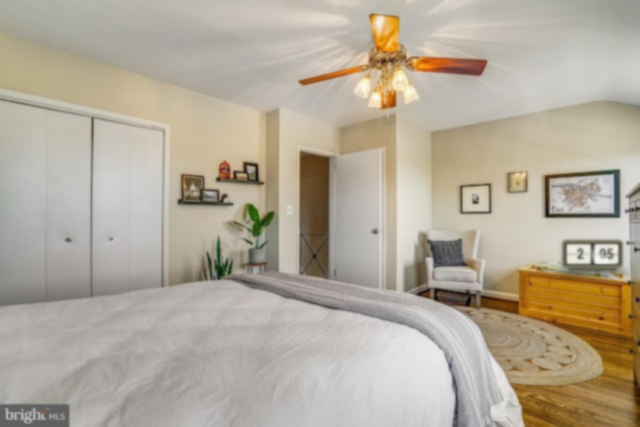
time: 2:05
